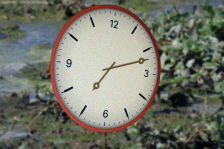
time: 7:12
